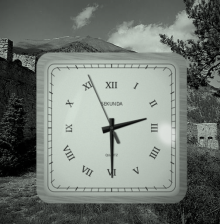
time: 2:29:56
